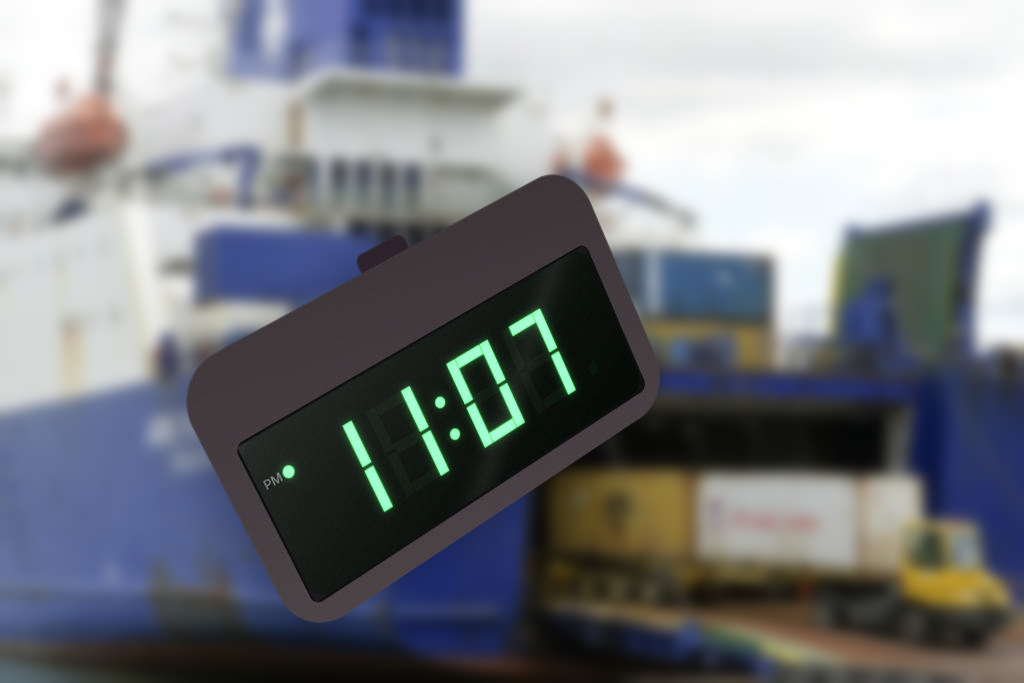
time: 11:07
